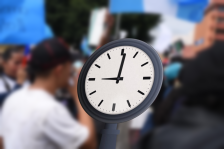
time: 9:01
